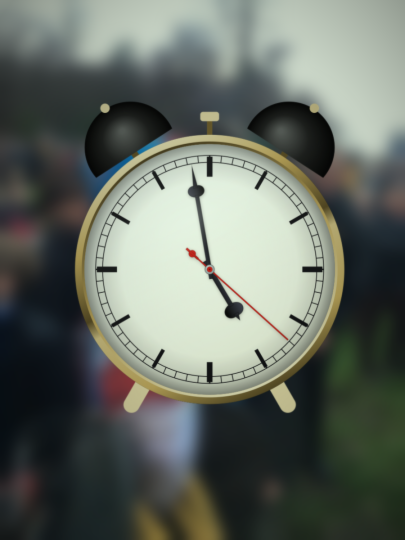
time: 4:58:22
